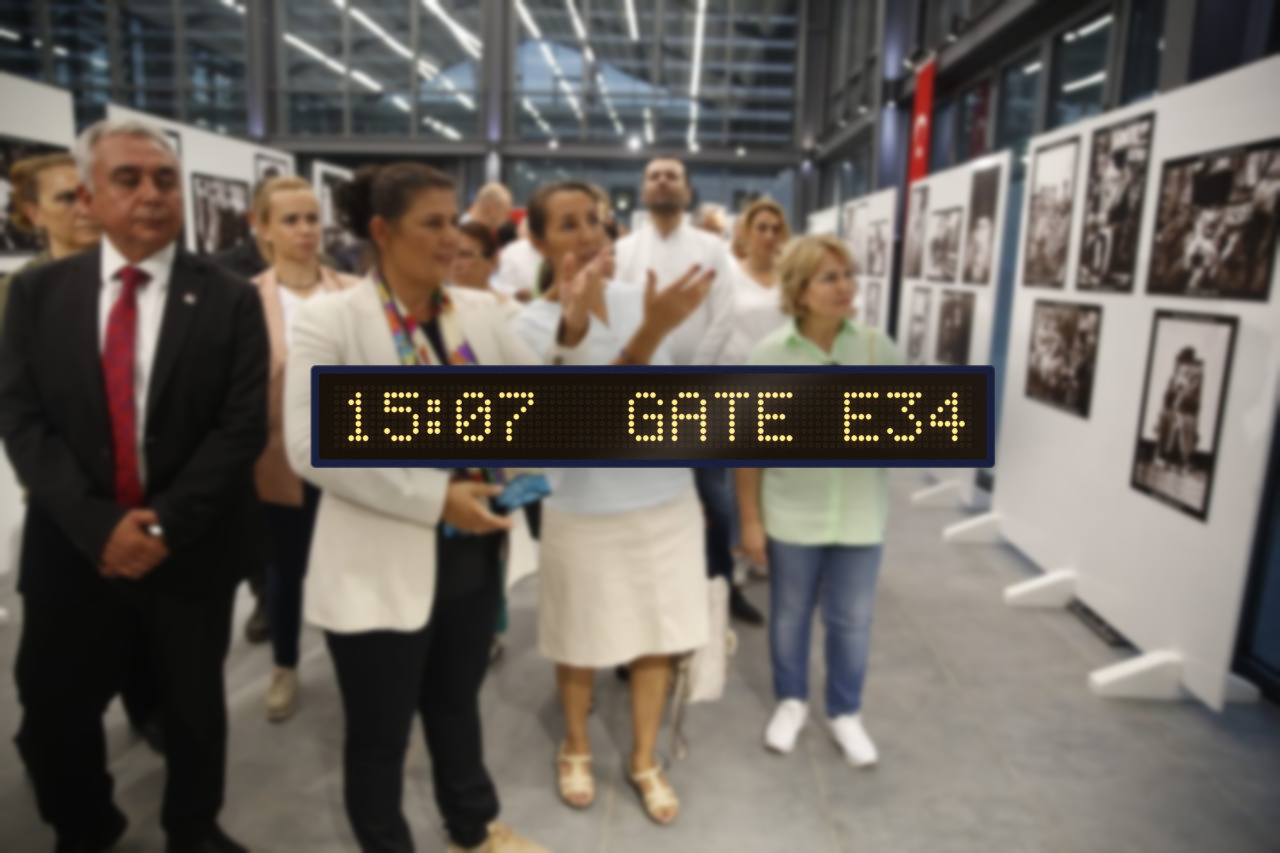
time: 15:07
